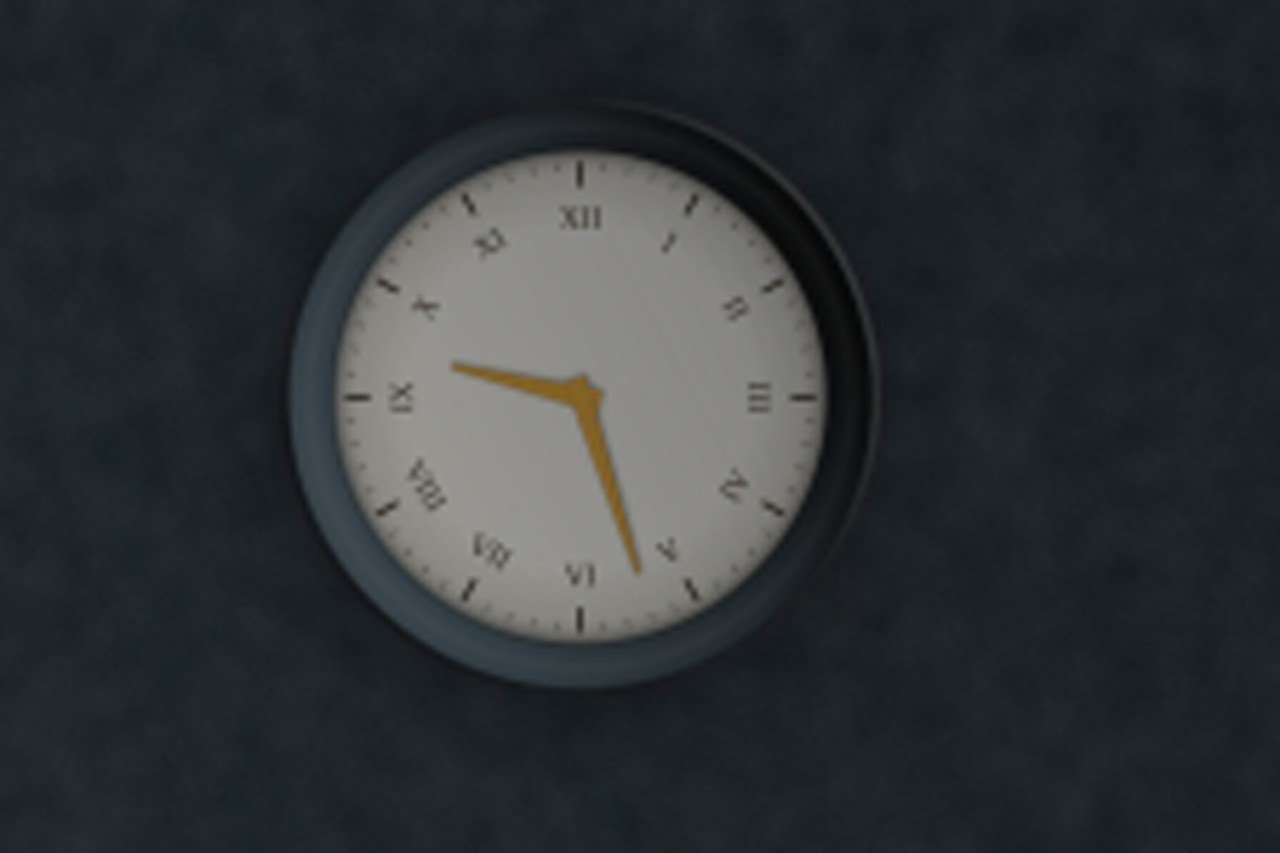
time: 9:27
